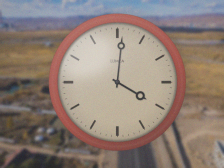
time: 4:01
